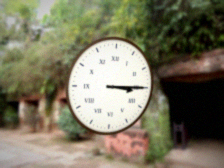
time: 3:15
